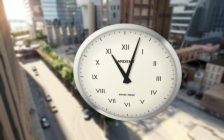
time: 11:03
